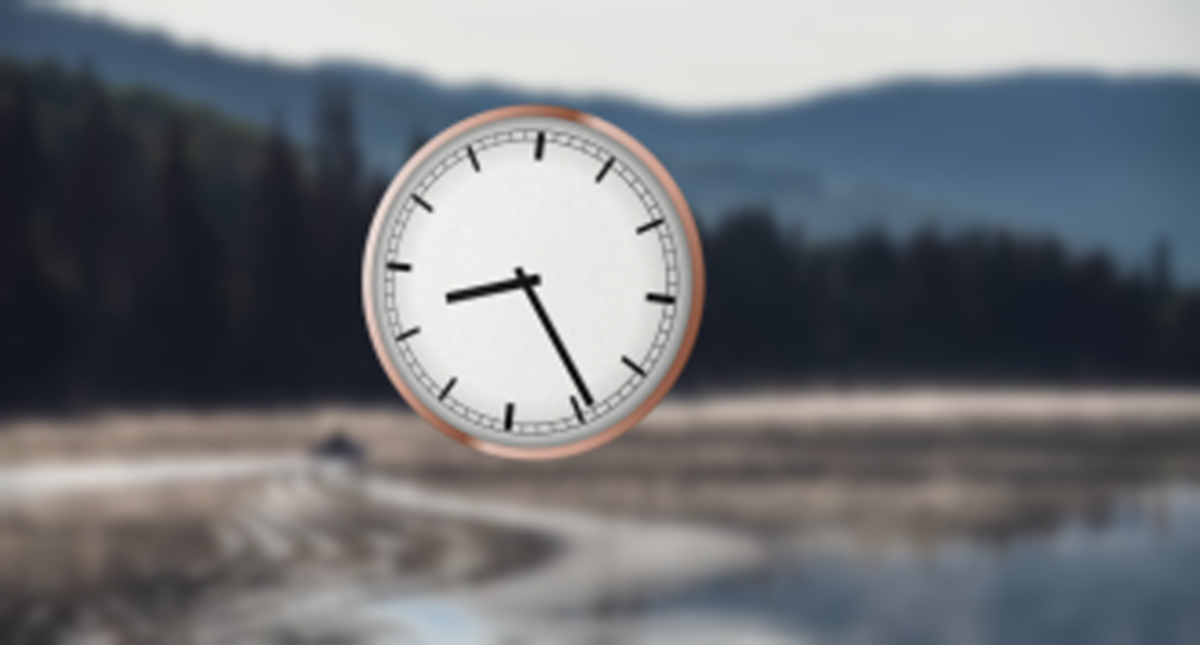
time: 8:24
